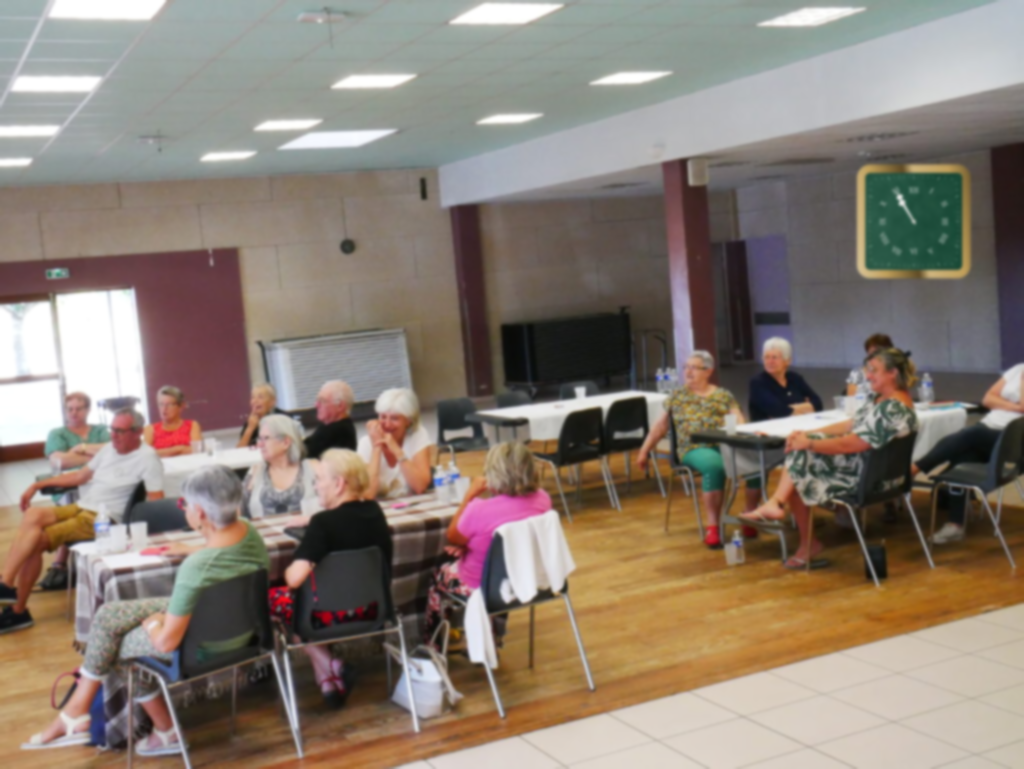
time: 10:55
